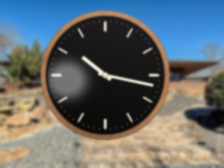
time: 10:17
